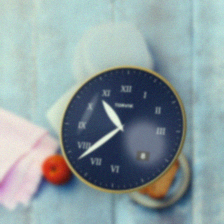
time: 10:38
